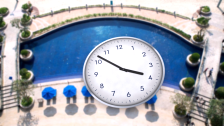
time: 3:52
